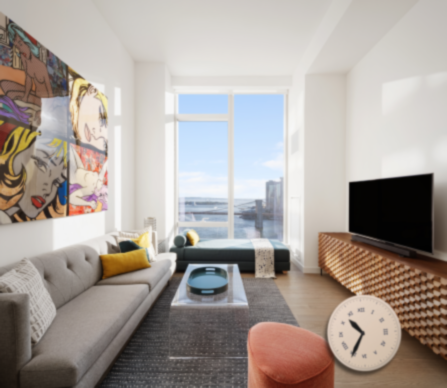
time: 10:35
